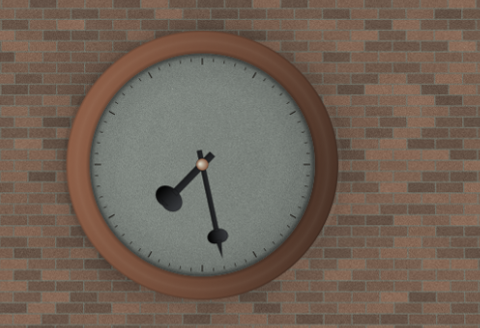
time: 7:28
